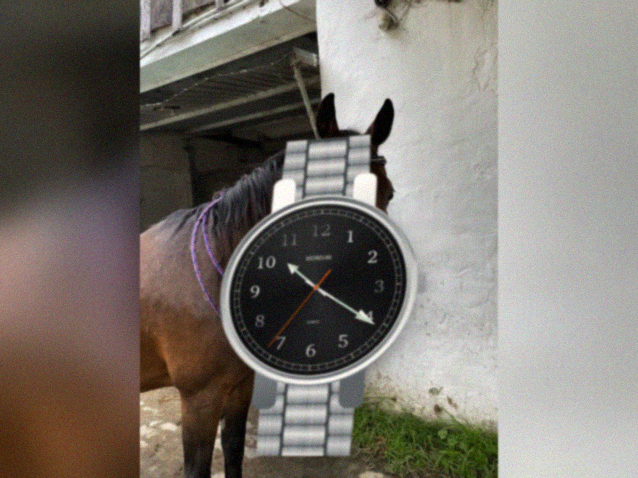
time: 10:20:36
